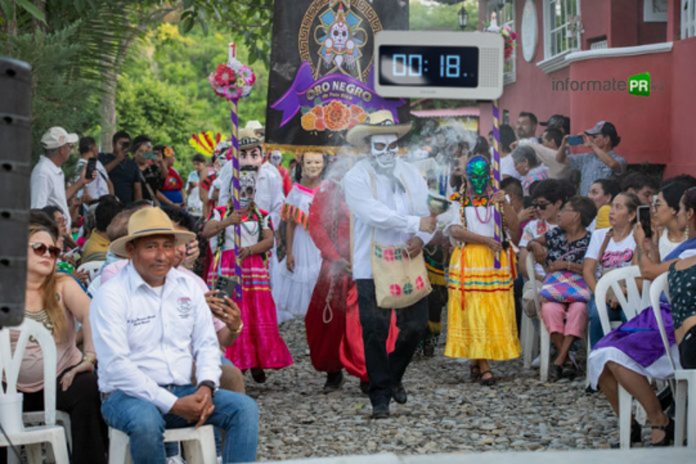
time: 0:18
